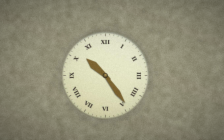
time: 10:24
